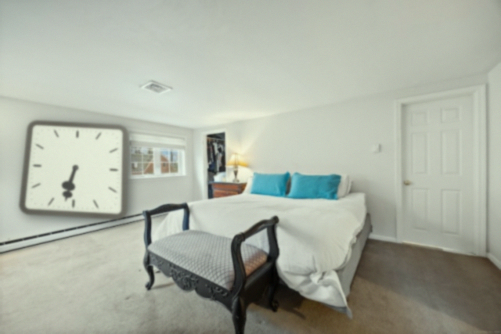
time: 6:32
